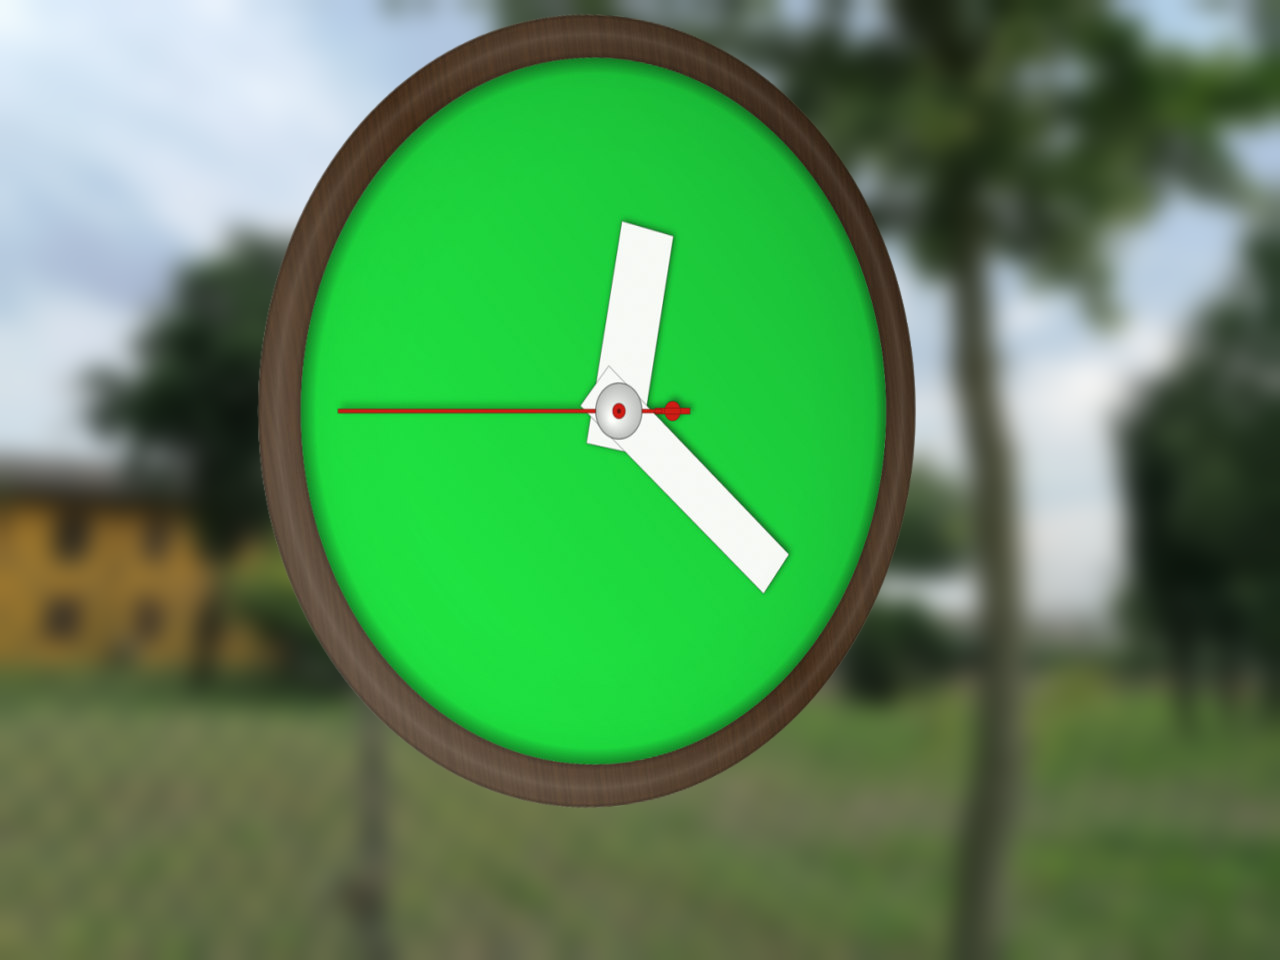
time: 12:21:45
